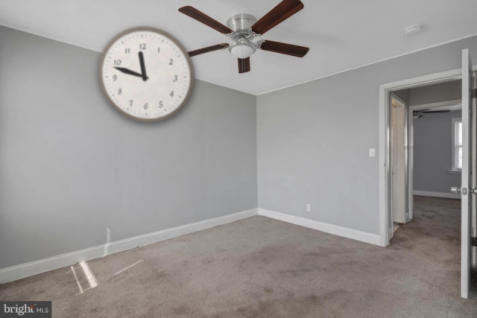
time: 11:48
